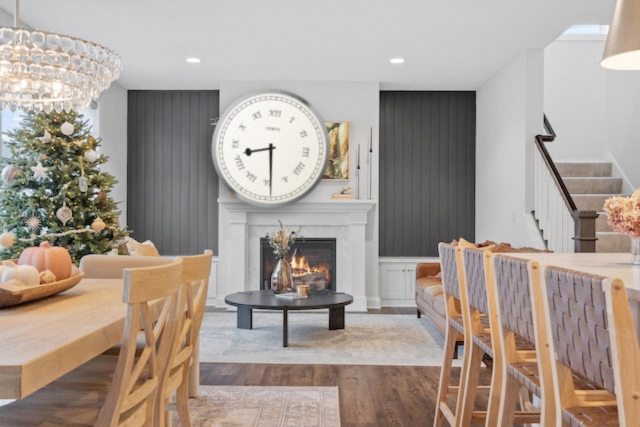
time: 8:29
